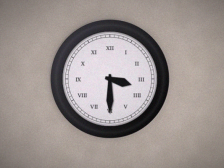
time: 3:30
